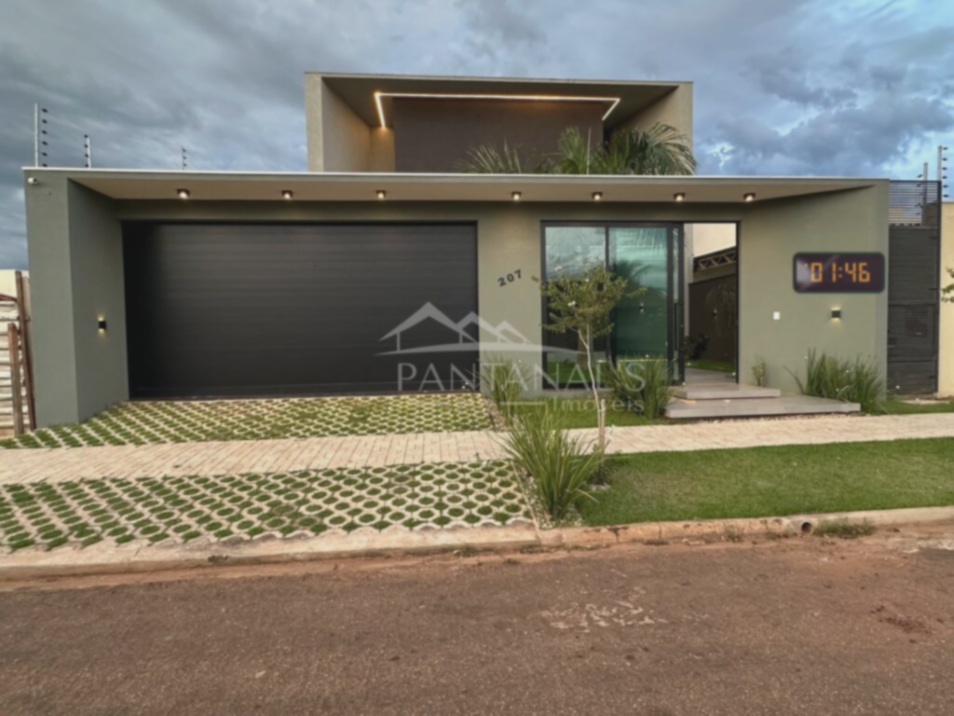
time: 1:46
